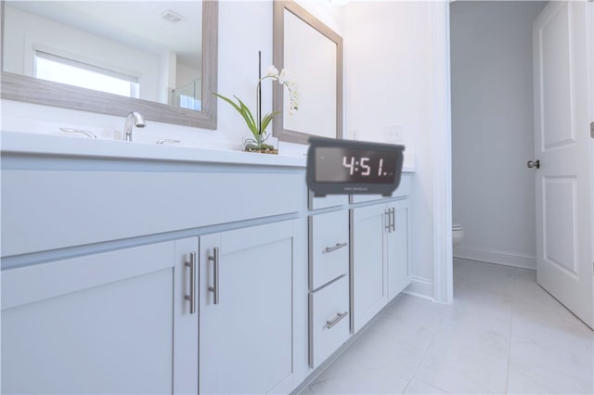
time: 4:51
